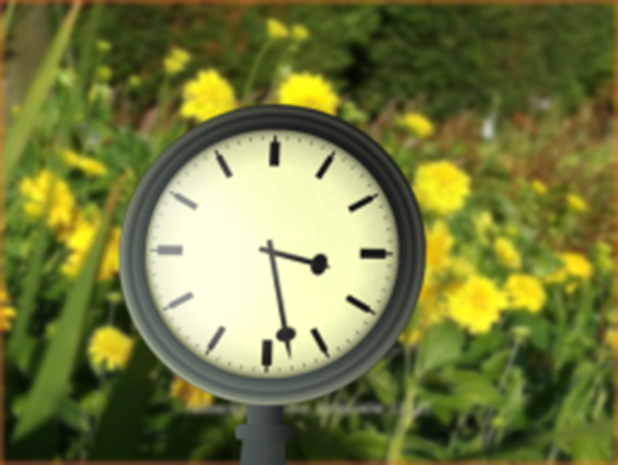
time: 3:28
